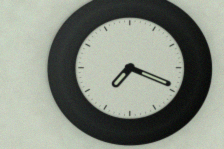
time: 7:19
